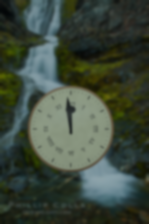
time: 11:59
